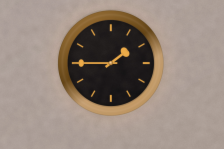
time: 1:45
